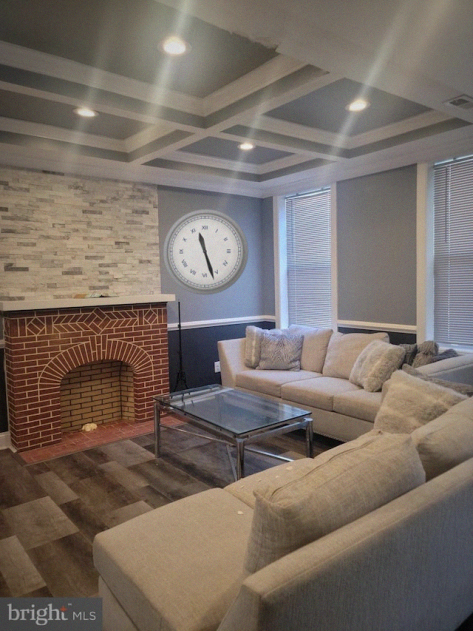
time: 11:27
